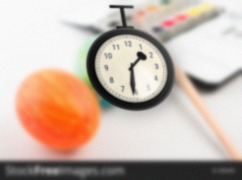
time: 1:31
